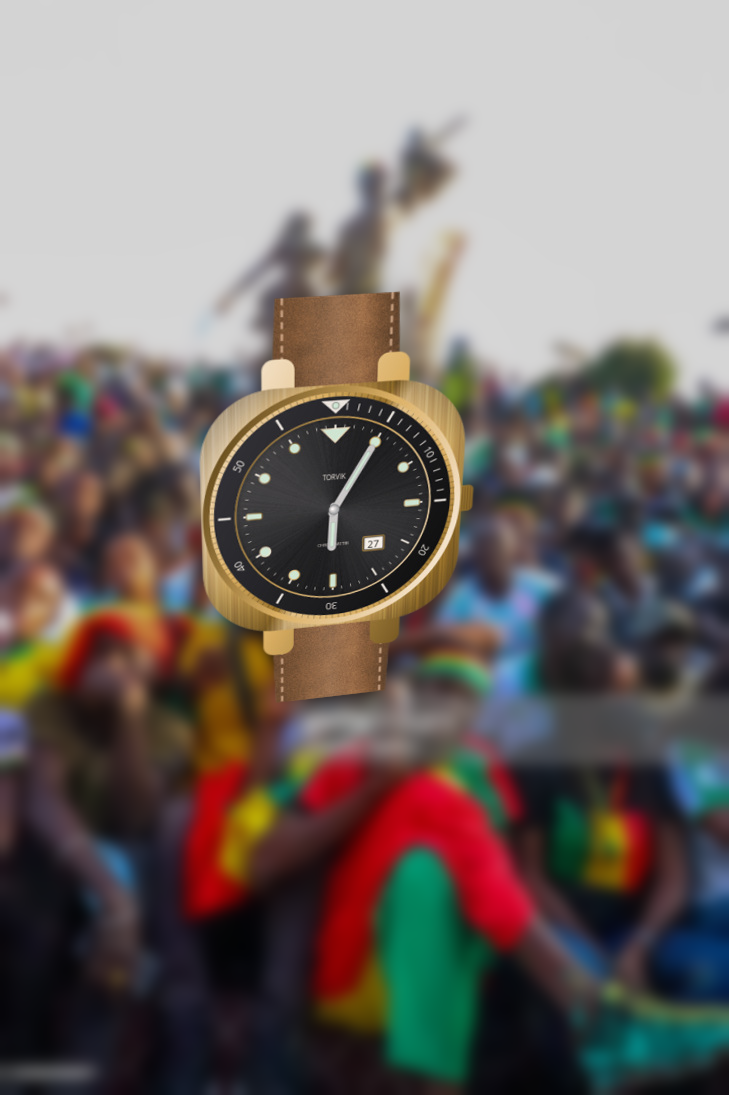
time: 6:05
